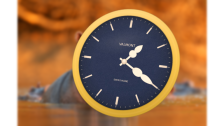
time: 1:20
